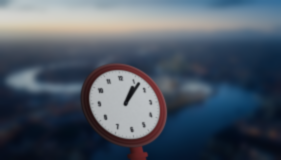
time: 1:07
